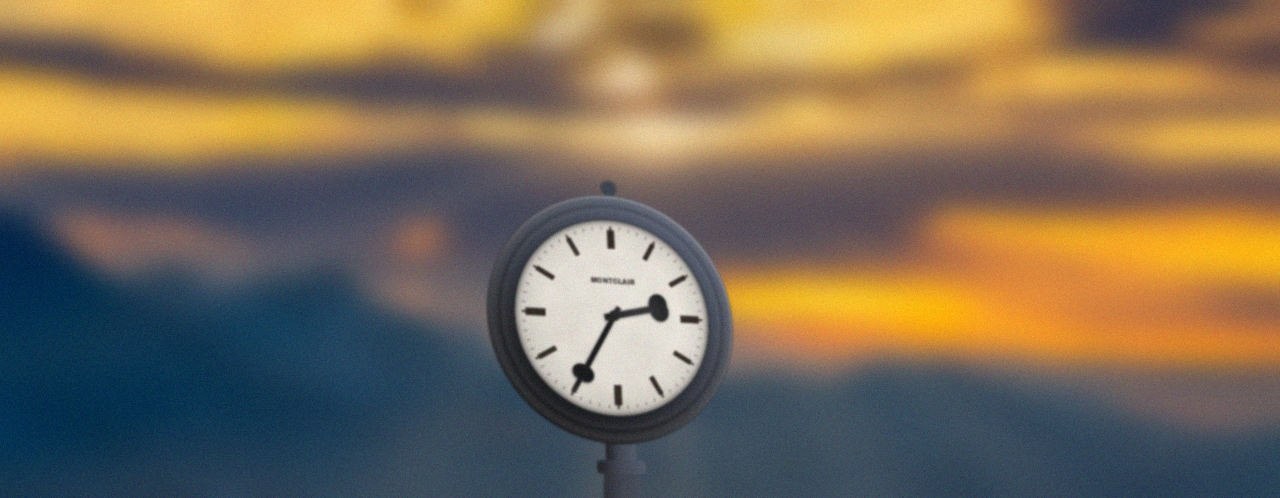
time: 2:35
